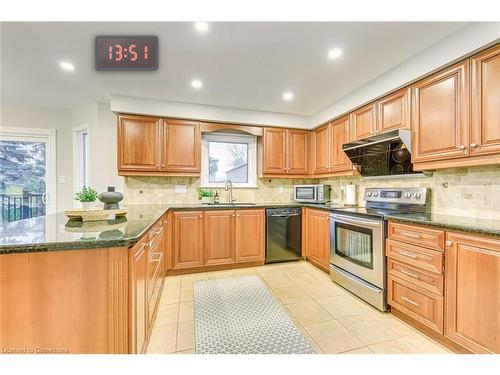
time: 13:51
